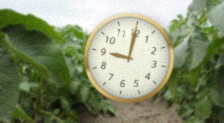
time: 9:00
